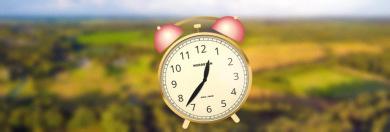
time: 12:37
